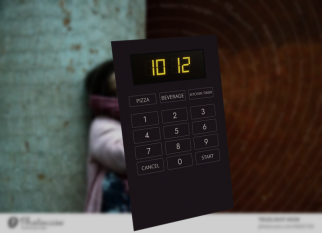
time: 10:12
